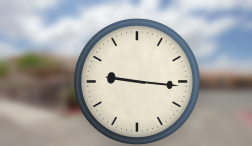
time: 9:16
